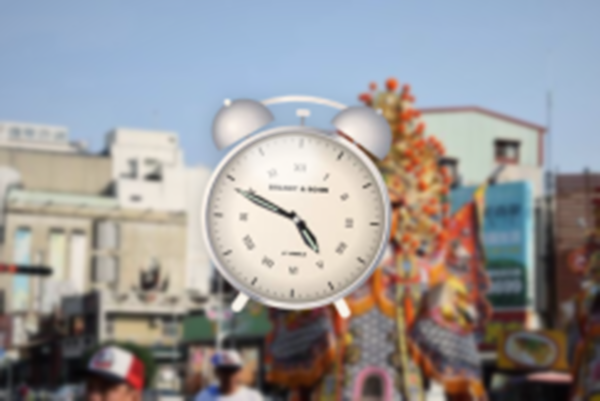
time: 4:49
